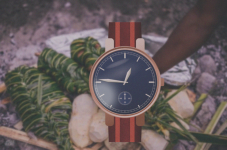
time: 12:46
